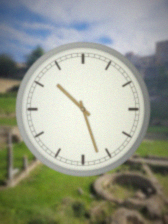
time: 10:27
